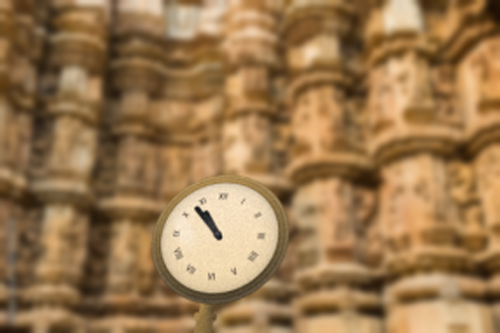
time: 10:53
